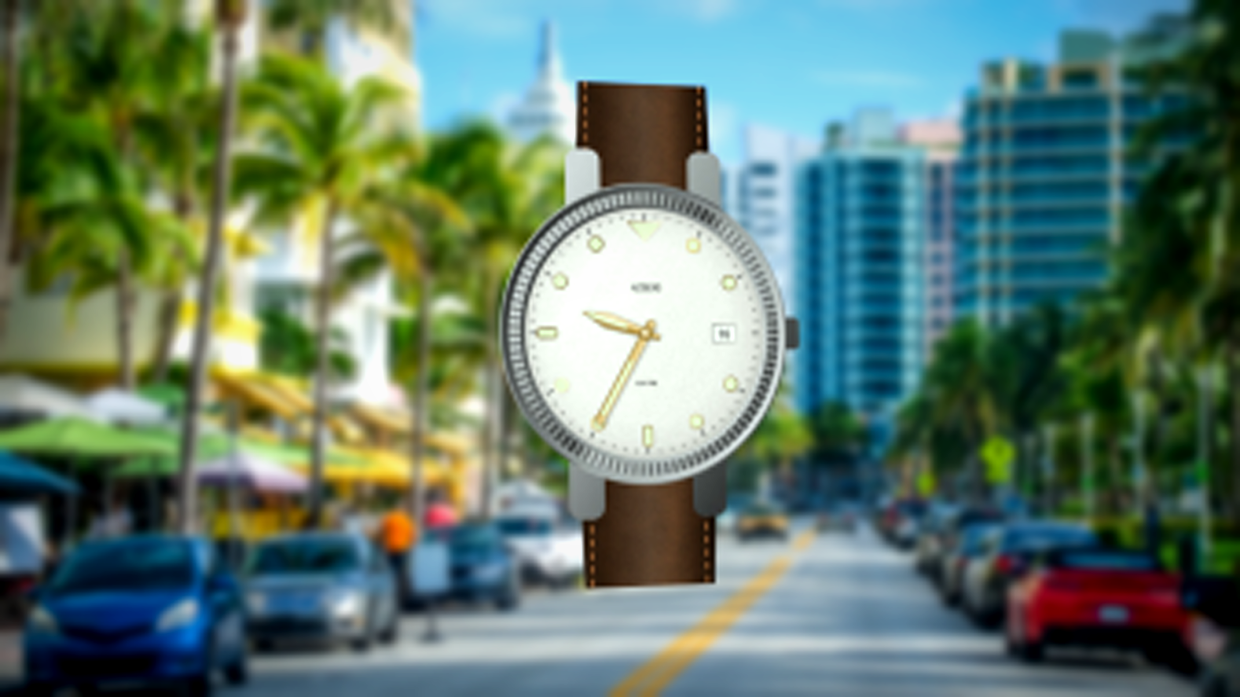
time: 9:35
